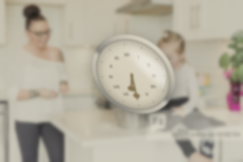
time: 6:30
